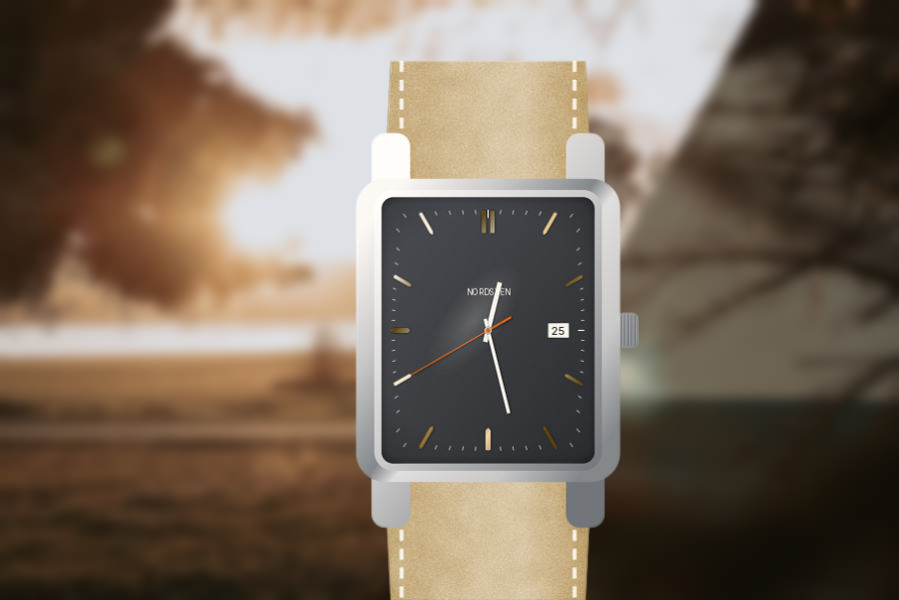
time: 12:27:40
